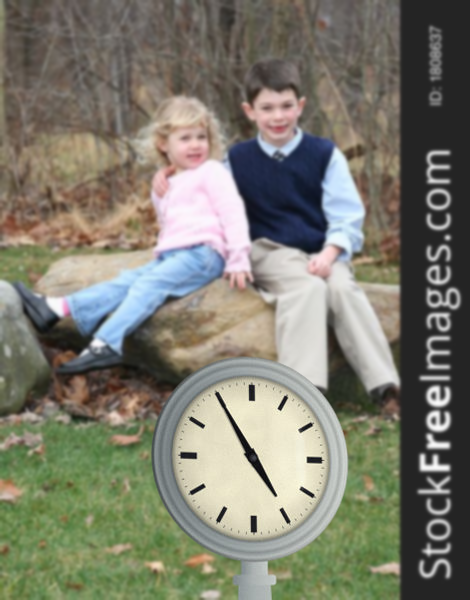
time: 4:55
